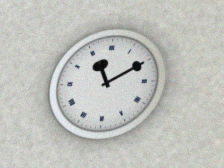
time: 11:10
